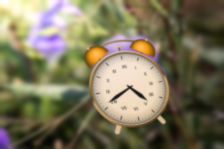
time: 4:41
